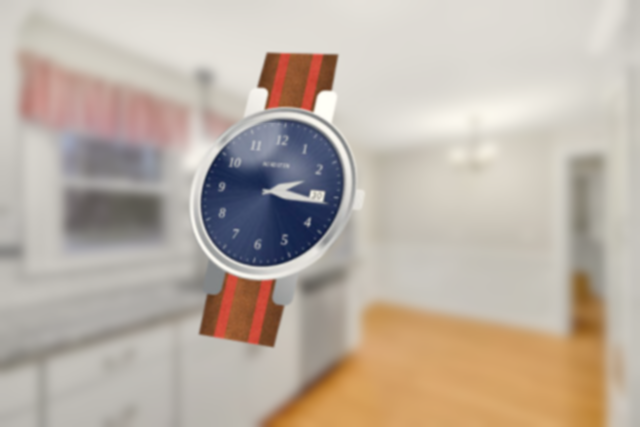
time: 2:16
